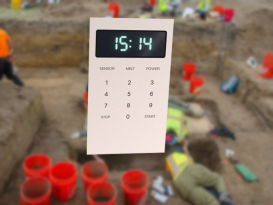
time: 15:14
